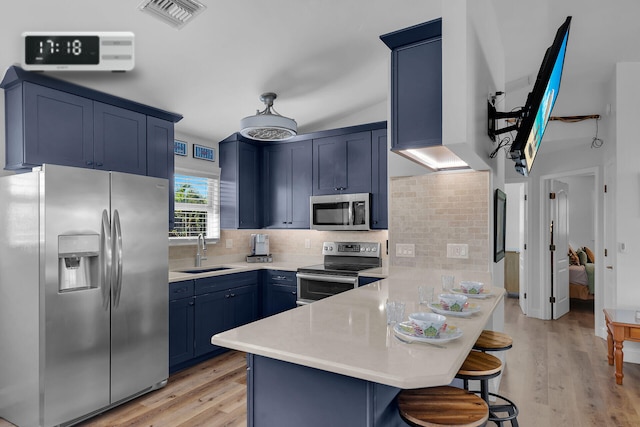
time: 17:18
